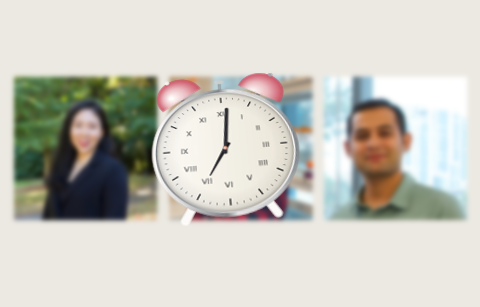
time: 7:01
